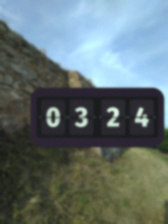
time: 3:24
